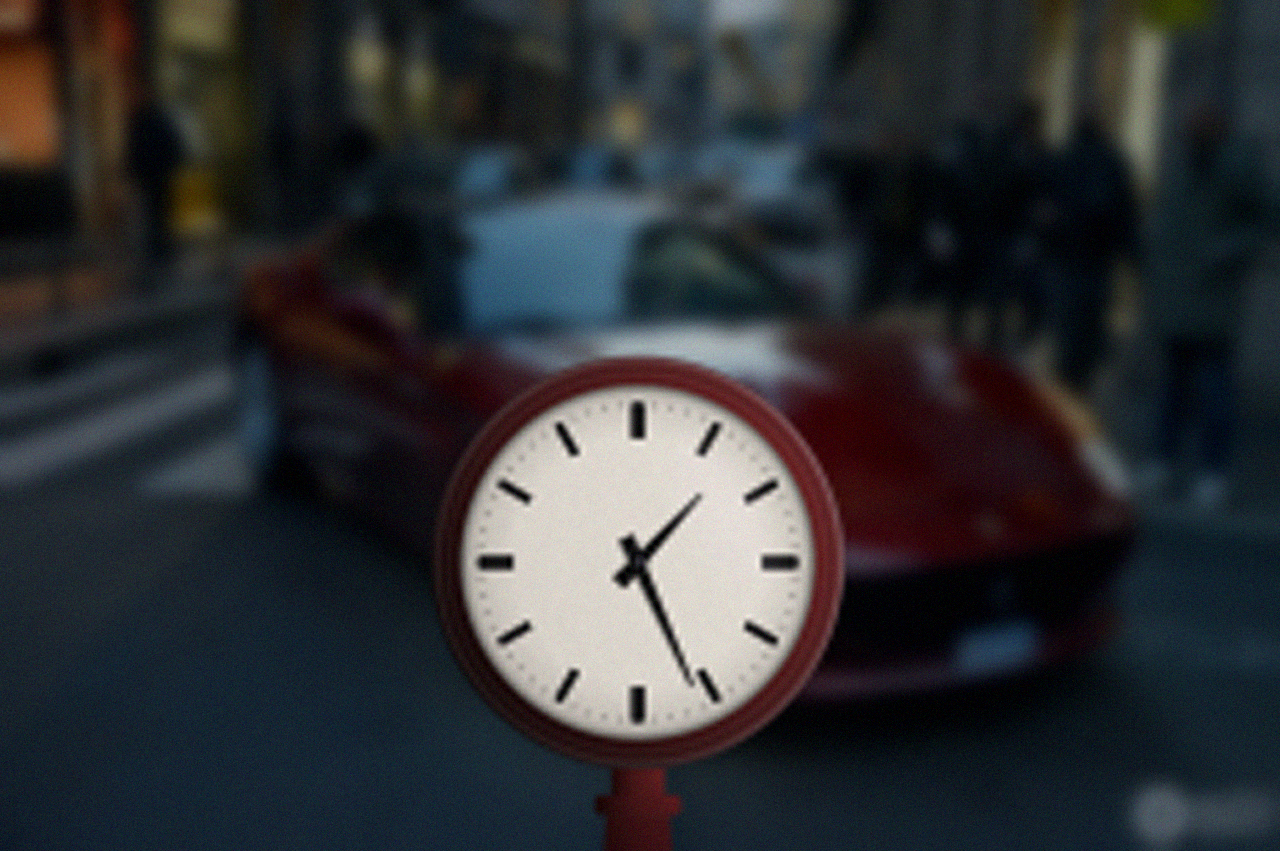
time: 1:26
